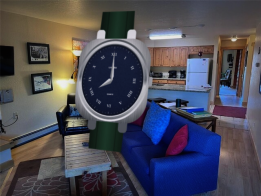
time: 8:00
